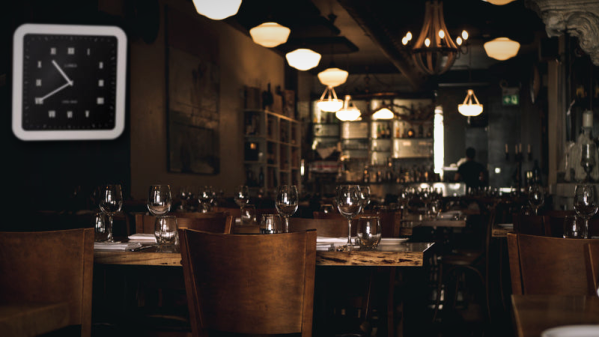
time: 10:40
